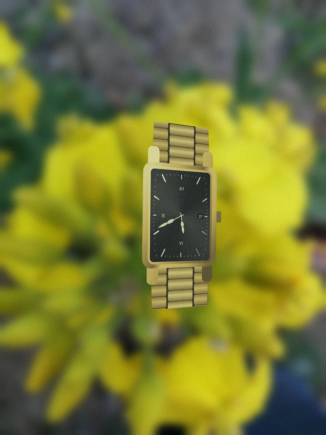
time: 5:41
